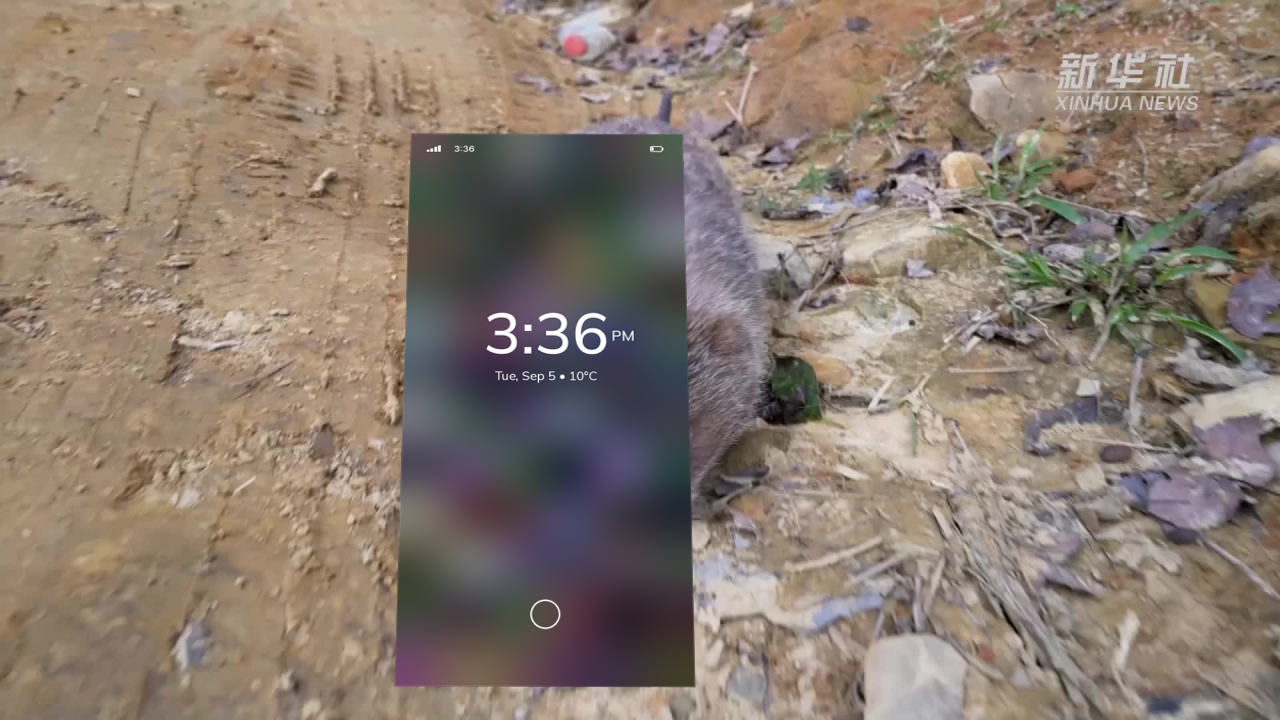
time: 3:36
